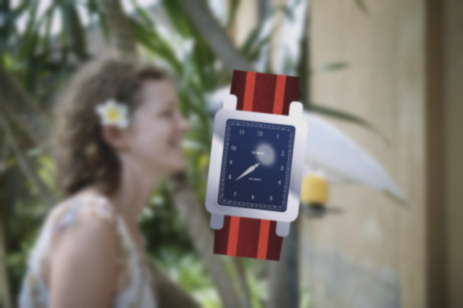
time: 7:38
